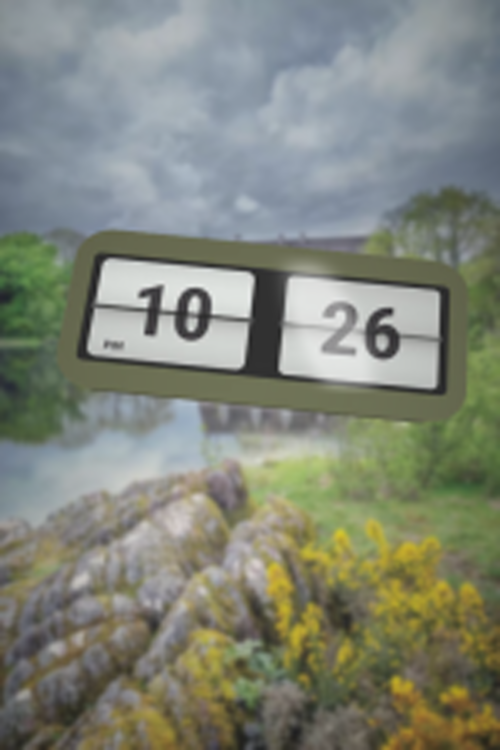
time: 10:26
